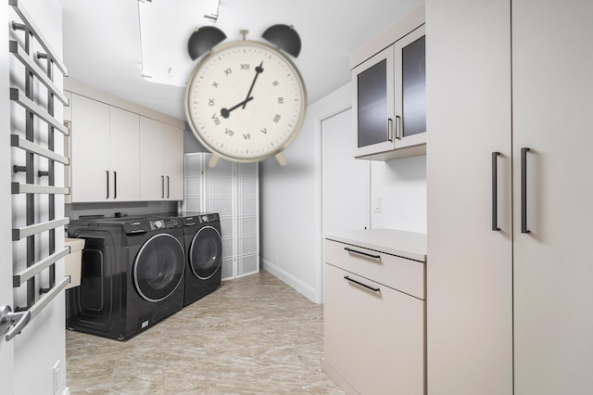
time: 8:04
